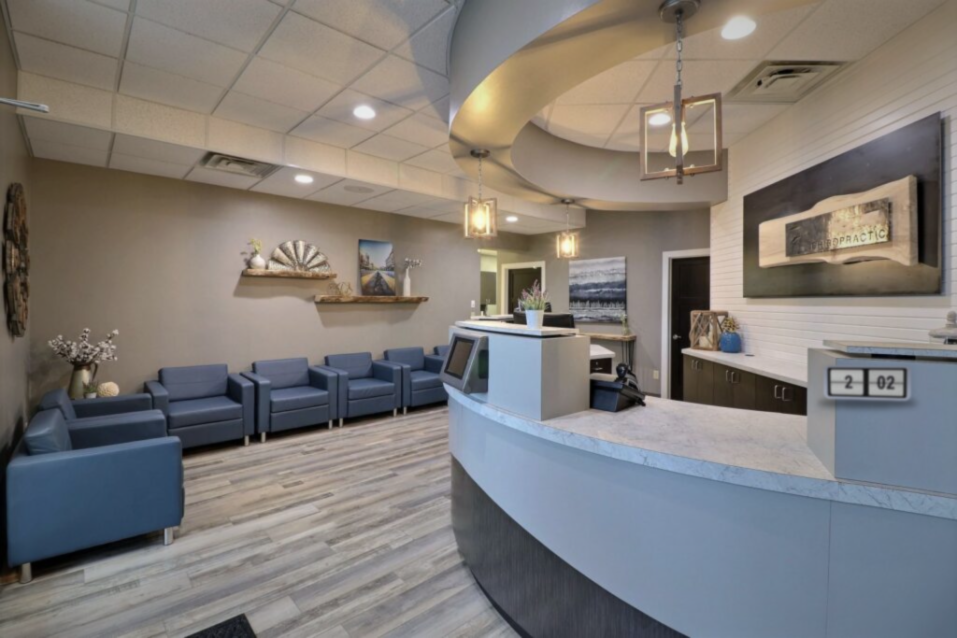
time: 2:02
